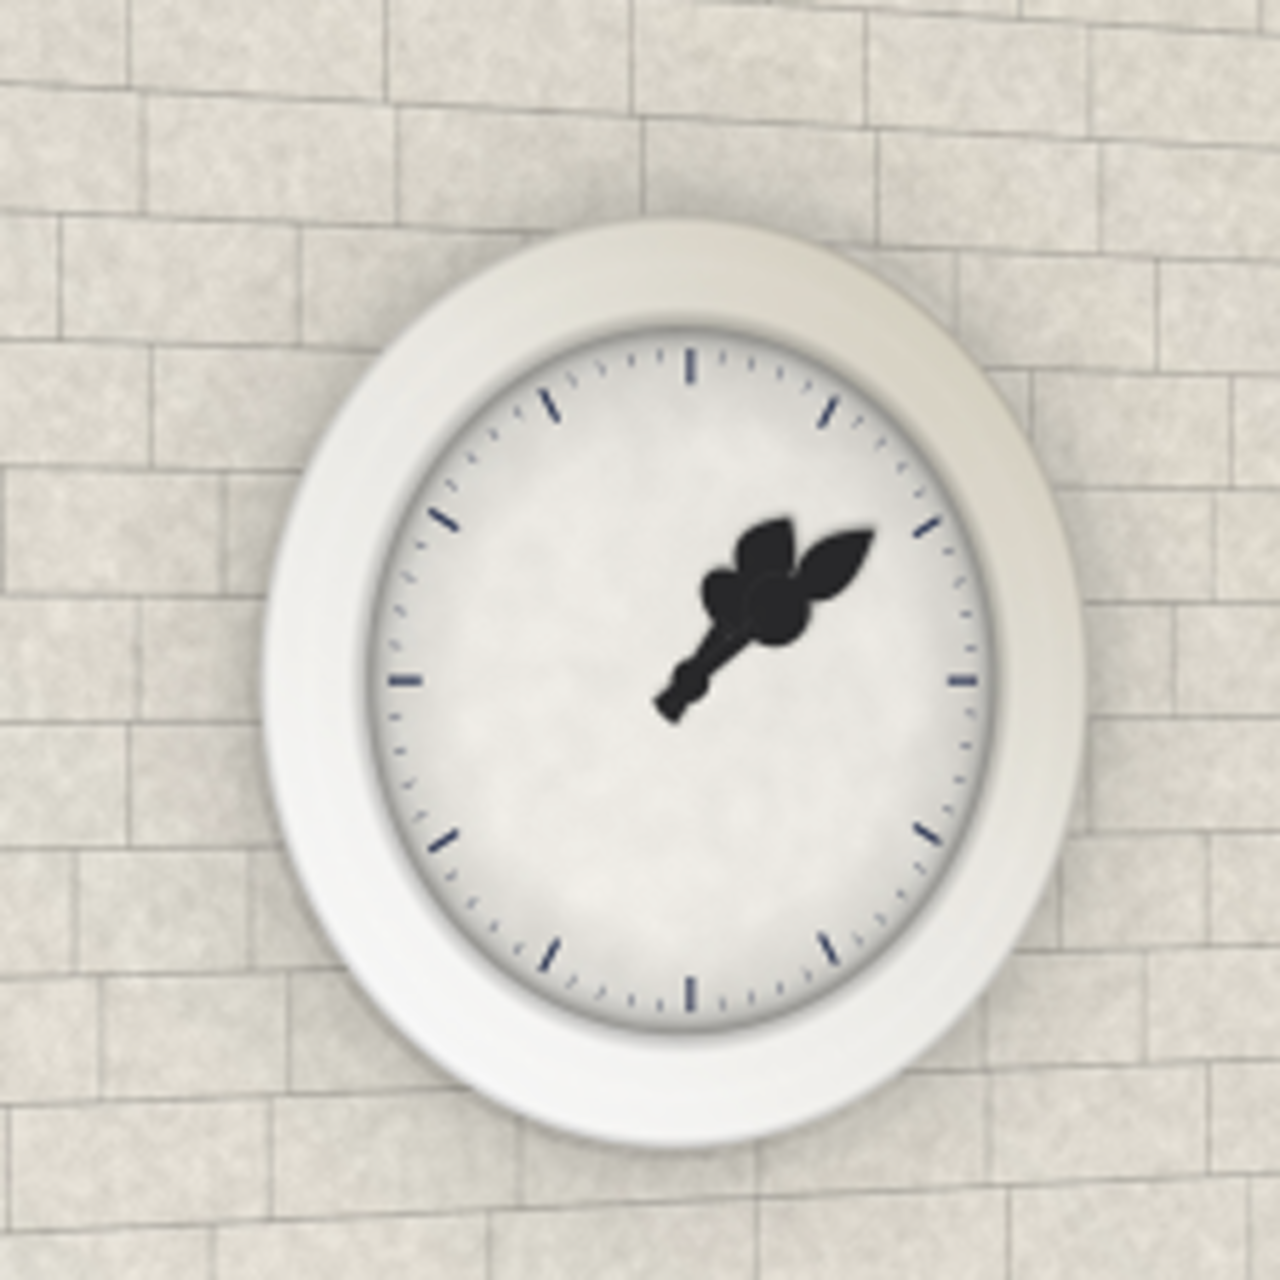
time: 1:09
